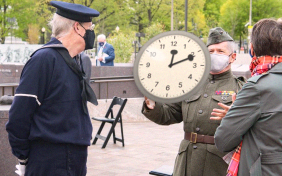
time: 12:11
